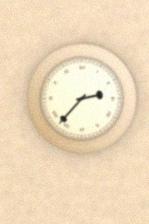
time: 2:37
